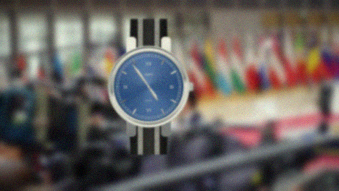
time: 4:54
